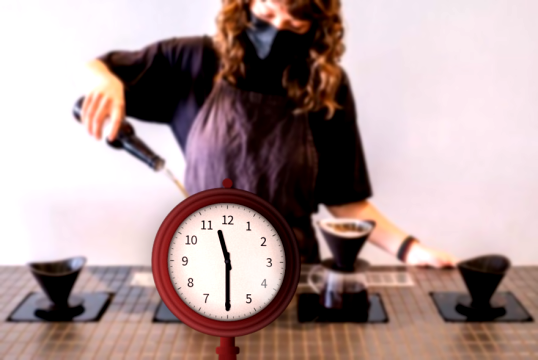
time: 11:30
